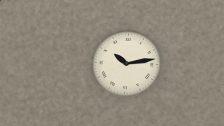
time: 10:13
